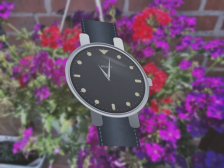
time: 11:02
